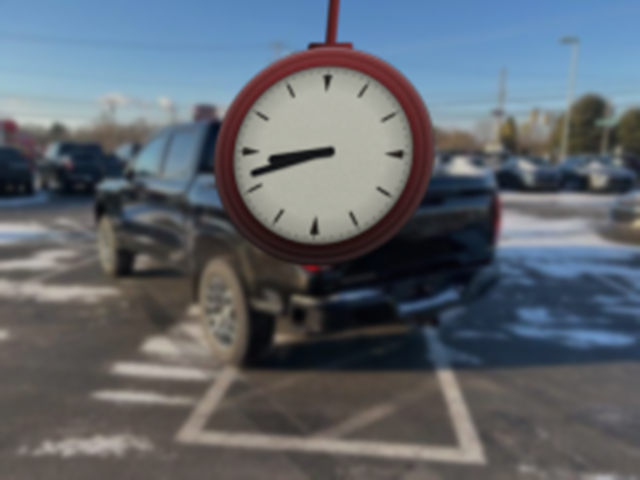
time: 8:42
